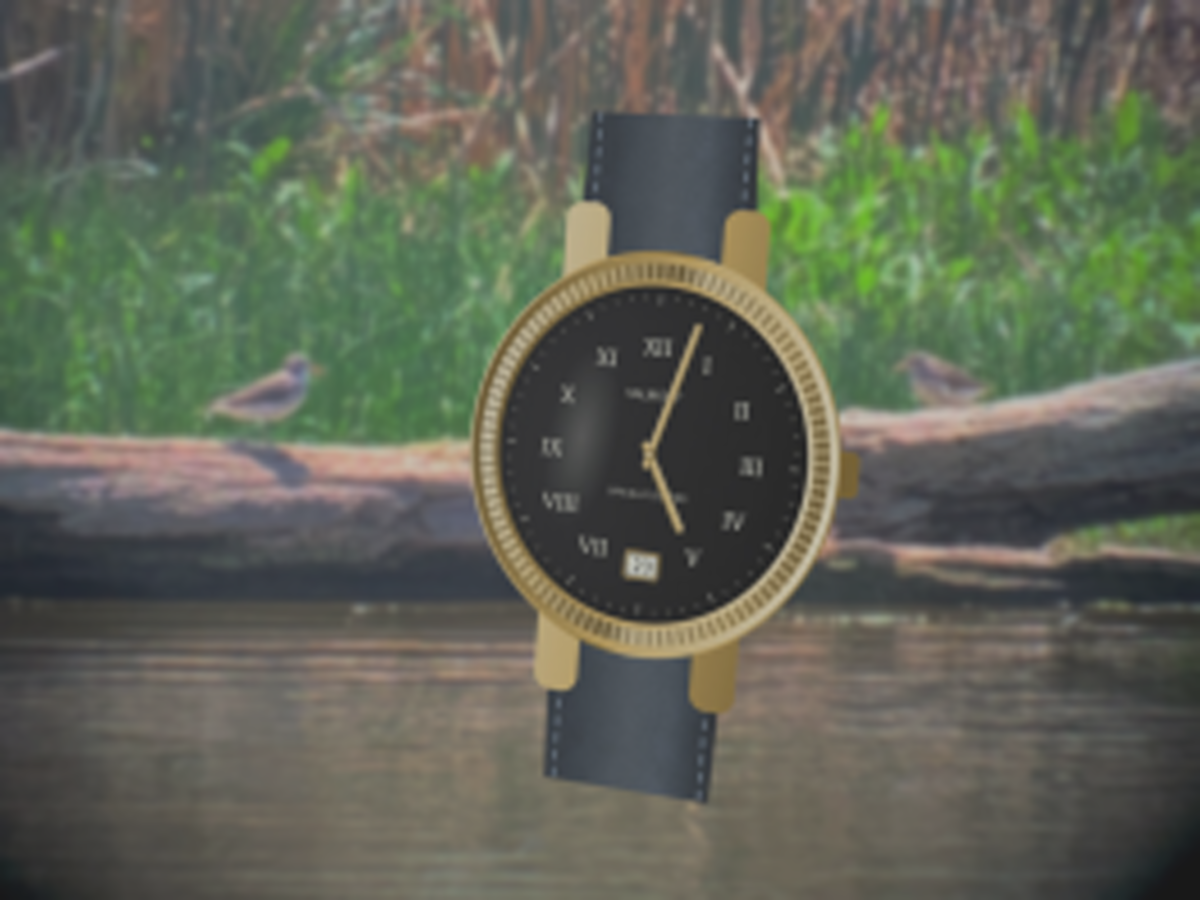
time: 5:03
